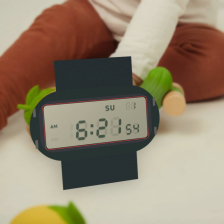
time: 6:21:54
